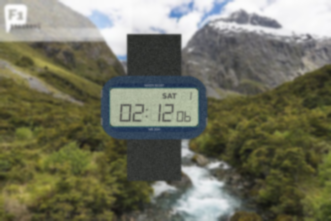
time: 2:12:06
